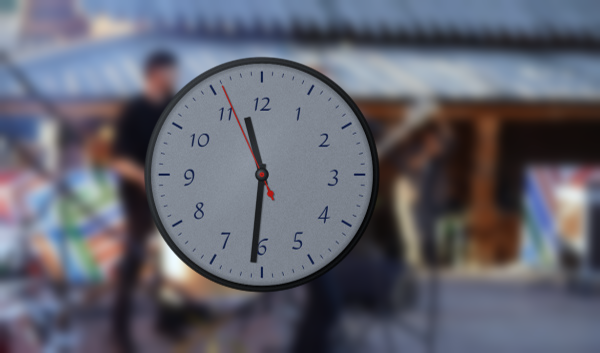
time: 11:30:56
